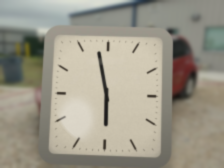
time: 5:58
